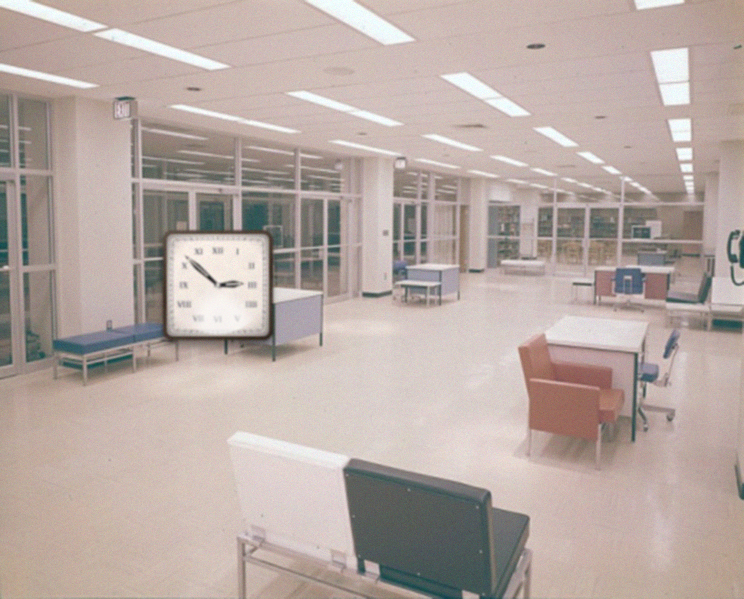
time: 2:52
